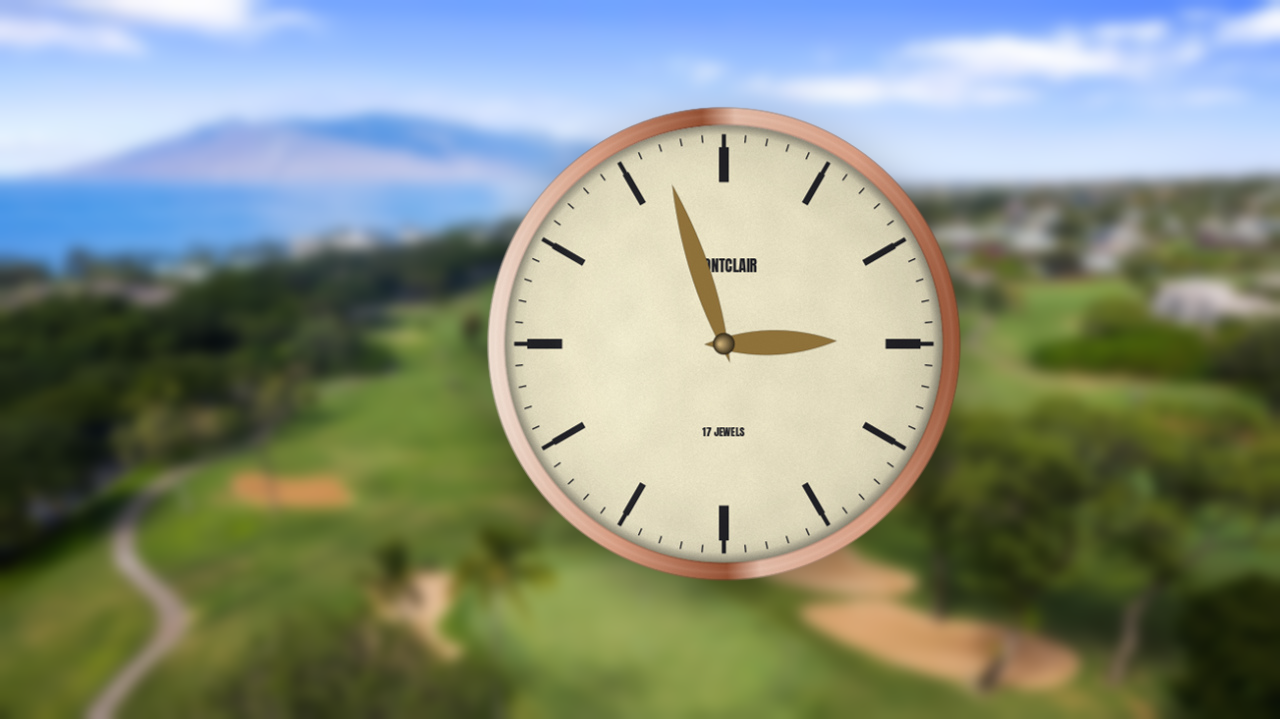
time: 2:57
